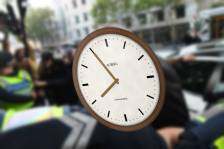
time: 7:55
